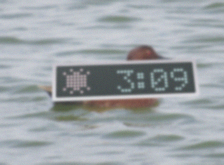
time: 3:09
